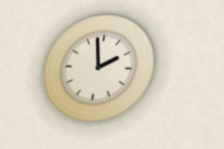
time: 1:58
